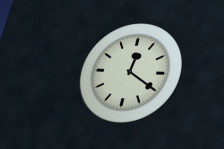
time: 12:20
